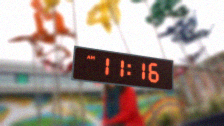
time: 11:16
